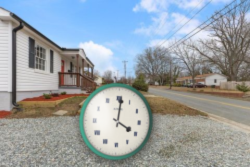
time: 4:01
